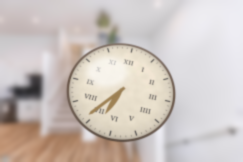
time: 6:36
